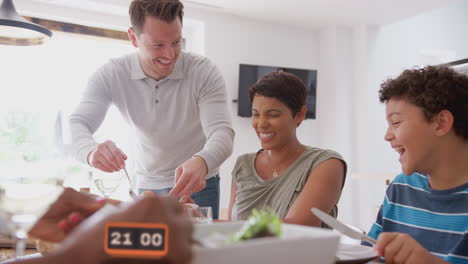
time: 21:00
